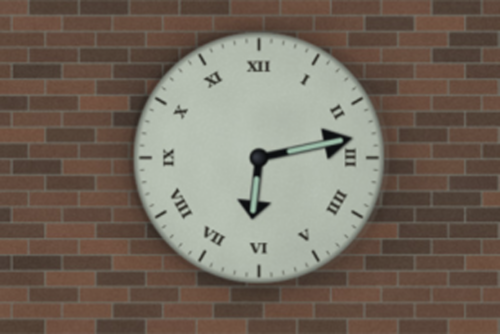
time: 6:13
